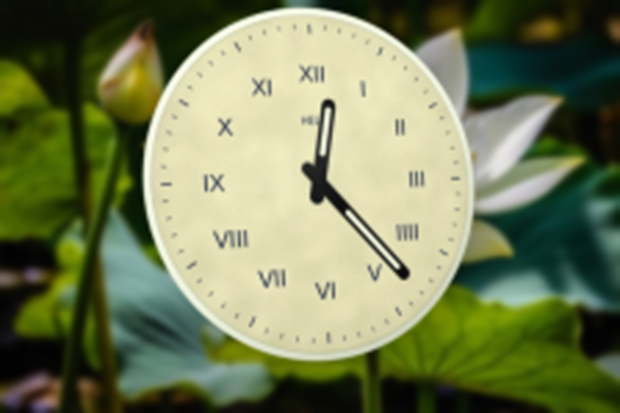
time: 12:23
